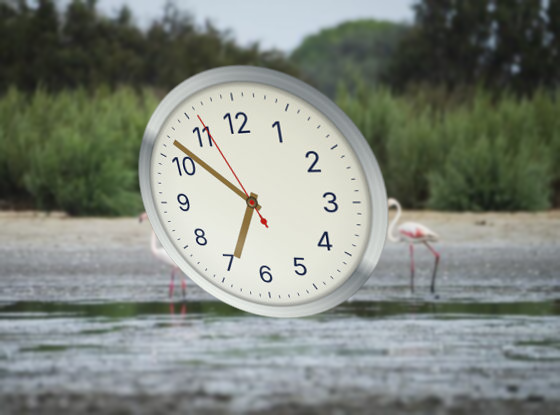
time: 6:51:56
